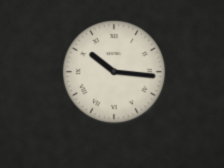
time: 10:16
